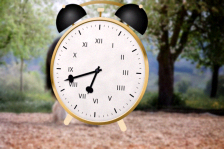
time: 6:42
